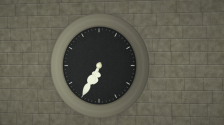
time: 6:35
